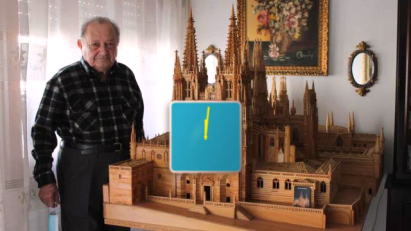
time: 12:01
